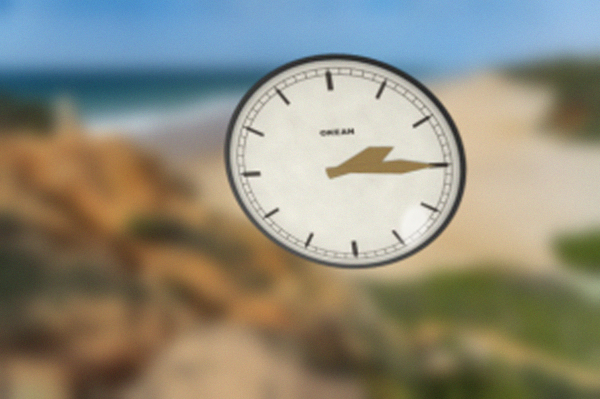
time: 2:15
